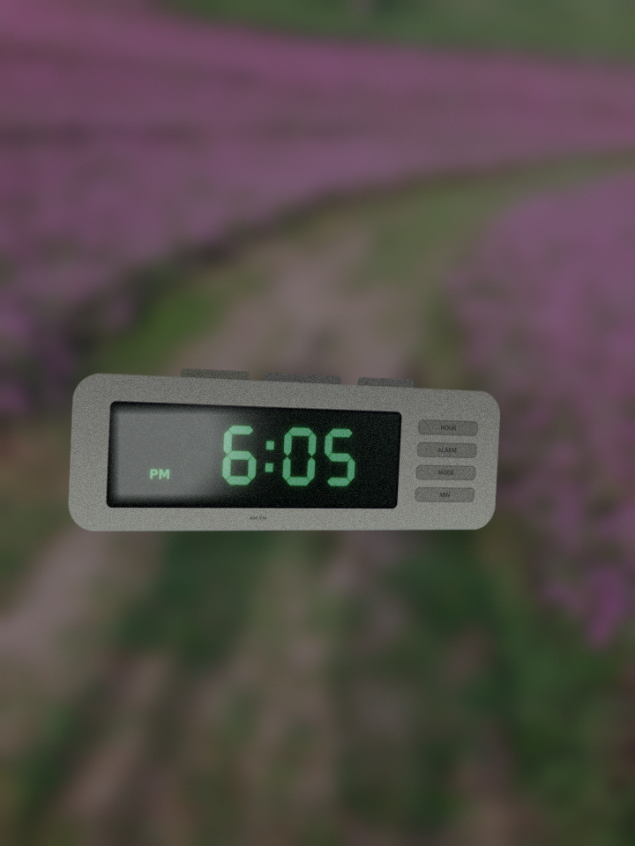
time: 6:05
